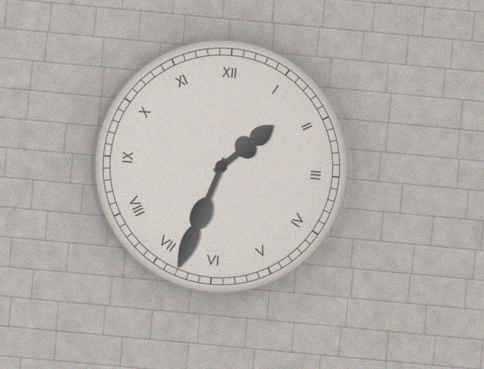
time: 1:33
